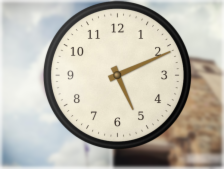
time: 5:11
